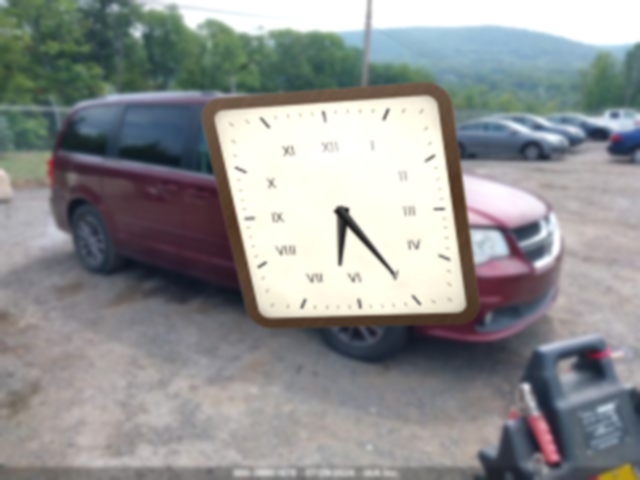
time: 6:25
